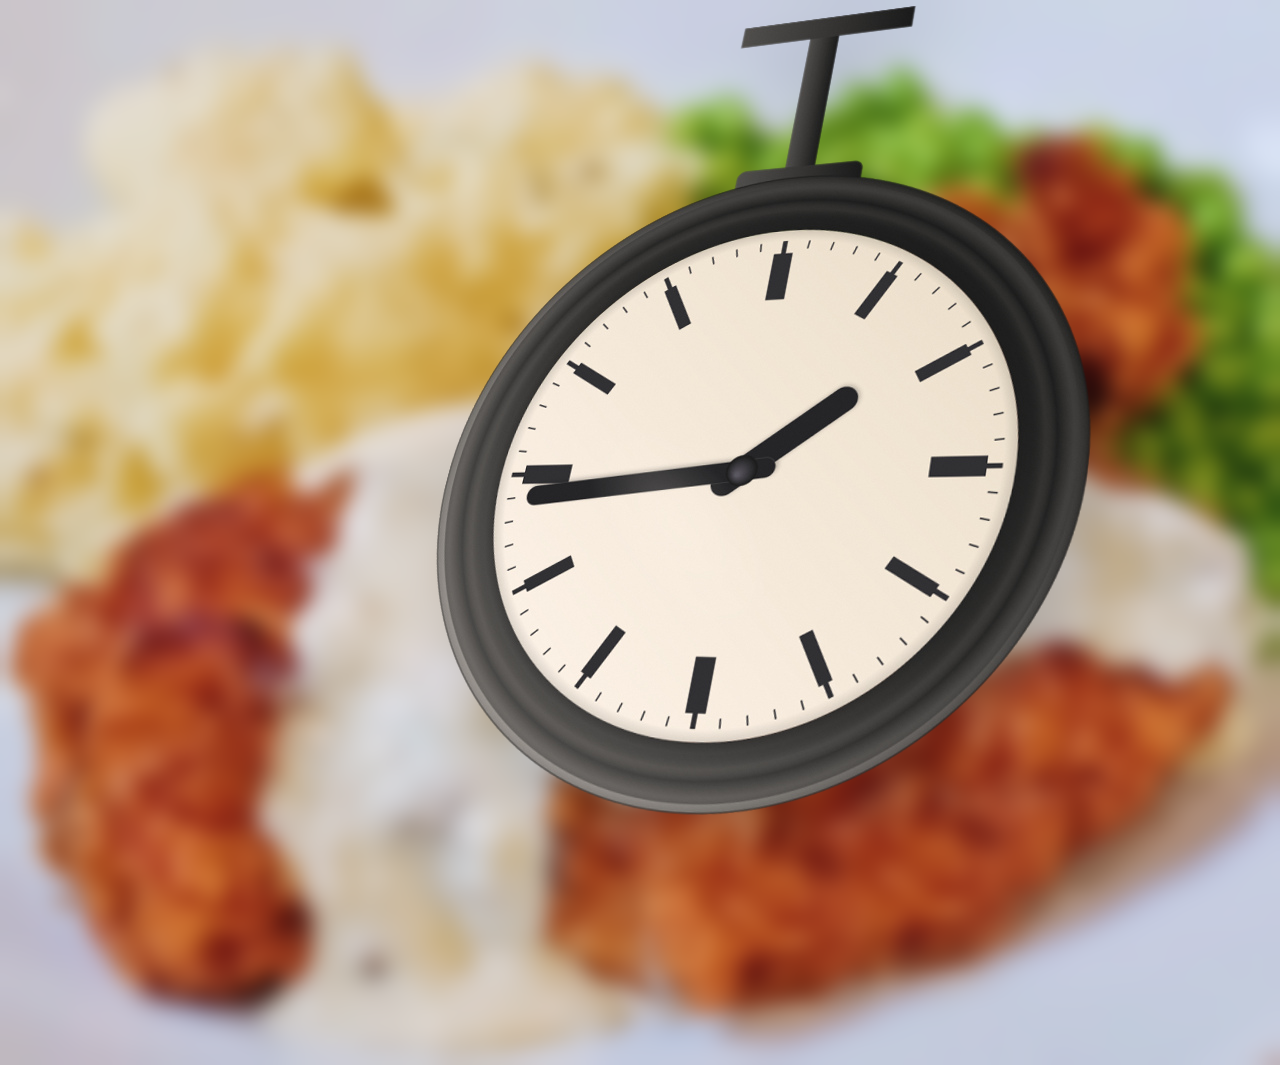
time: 1:44
